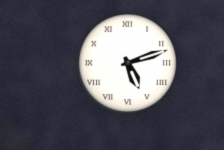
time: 5:12
